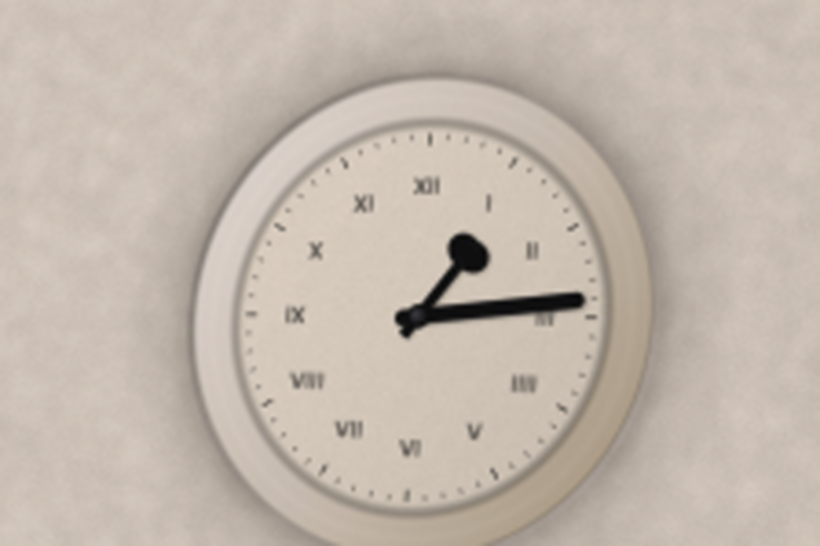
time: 1:14
